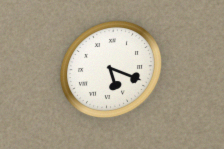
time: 5:19
